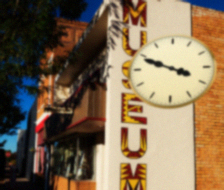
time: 3:49
